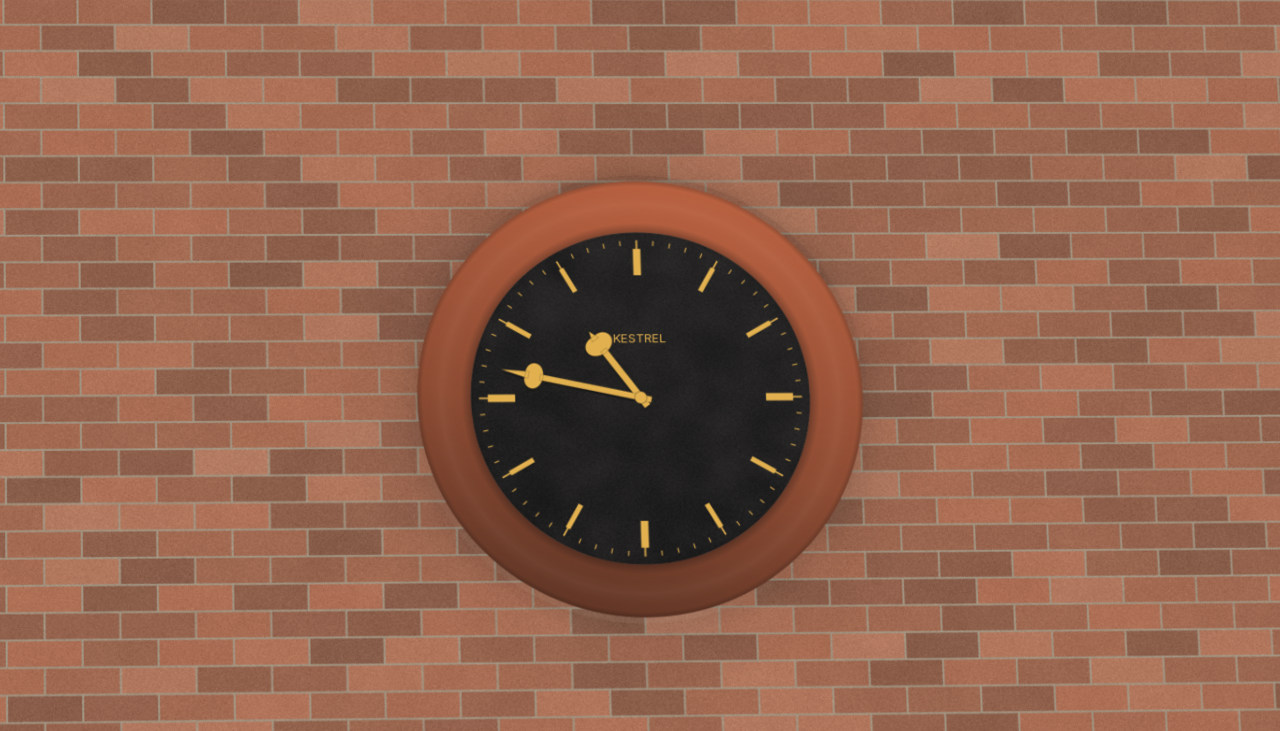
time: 10:47
